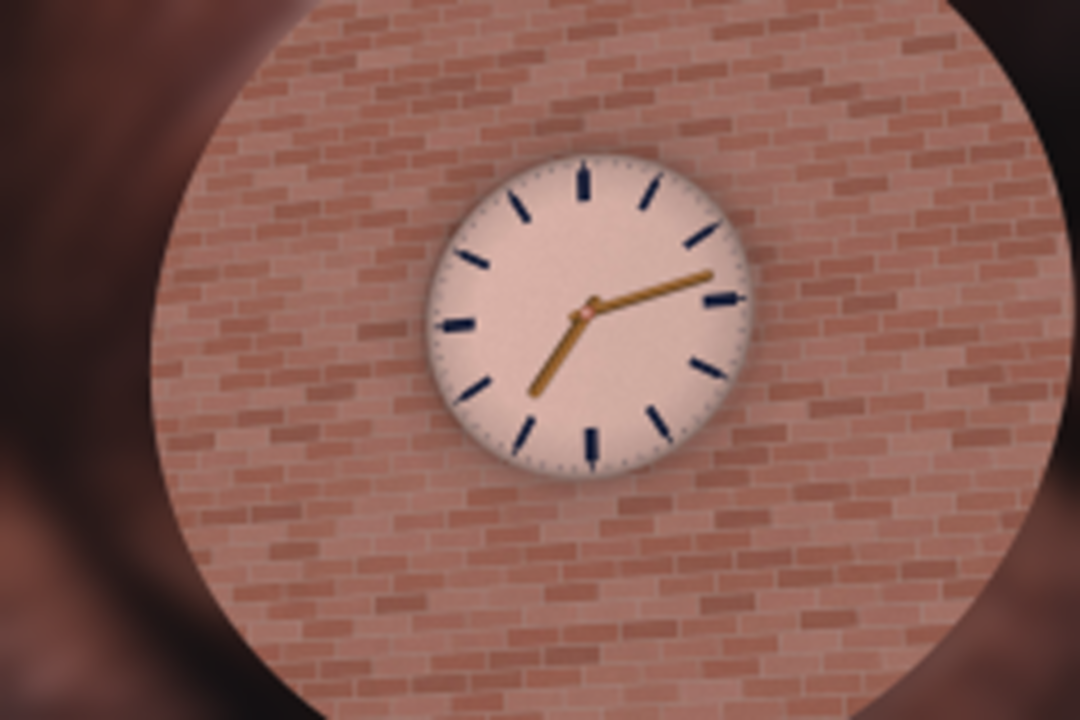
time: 7:13
